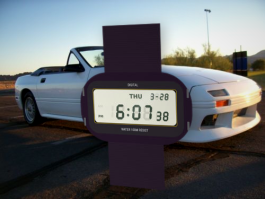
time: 6:07:38
